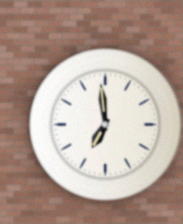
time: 6:59
